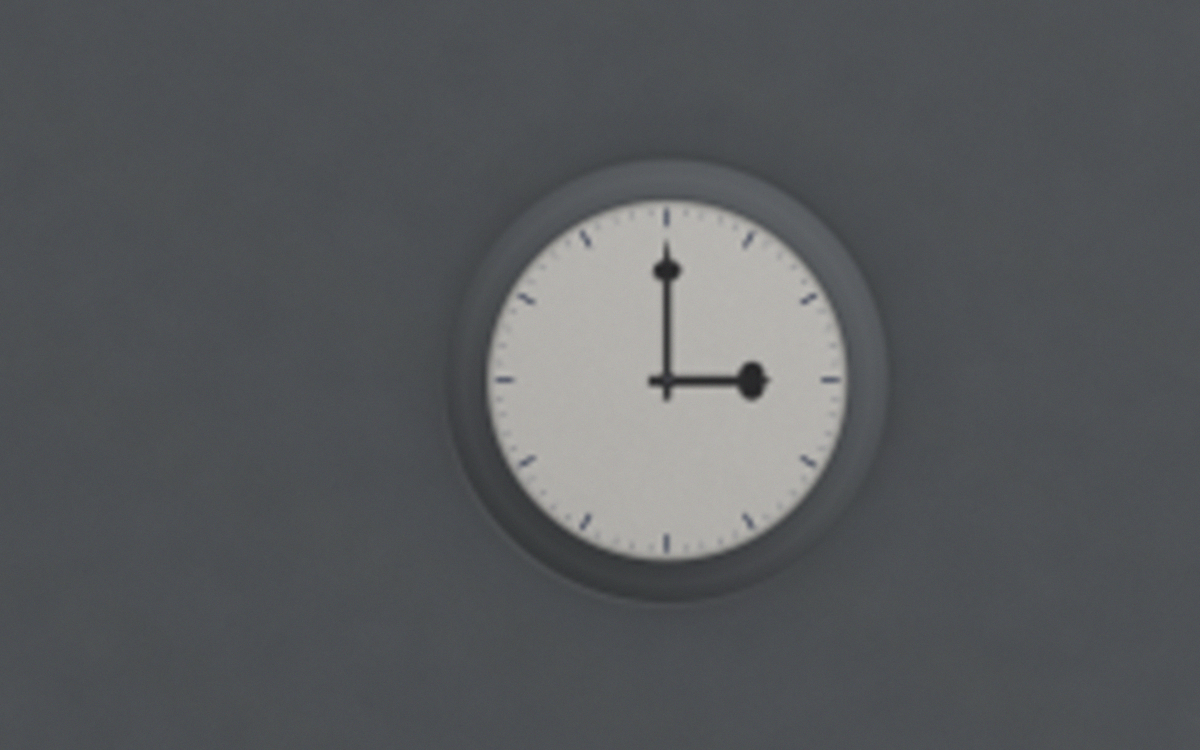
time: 3:00
